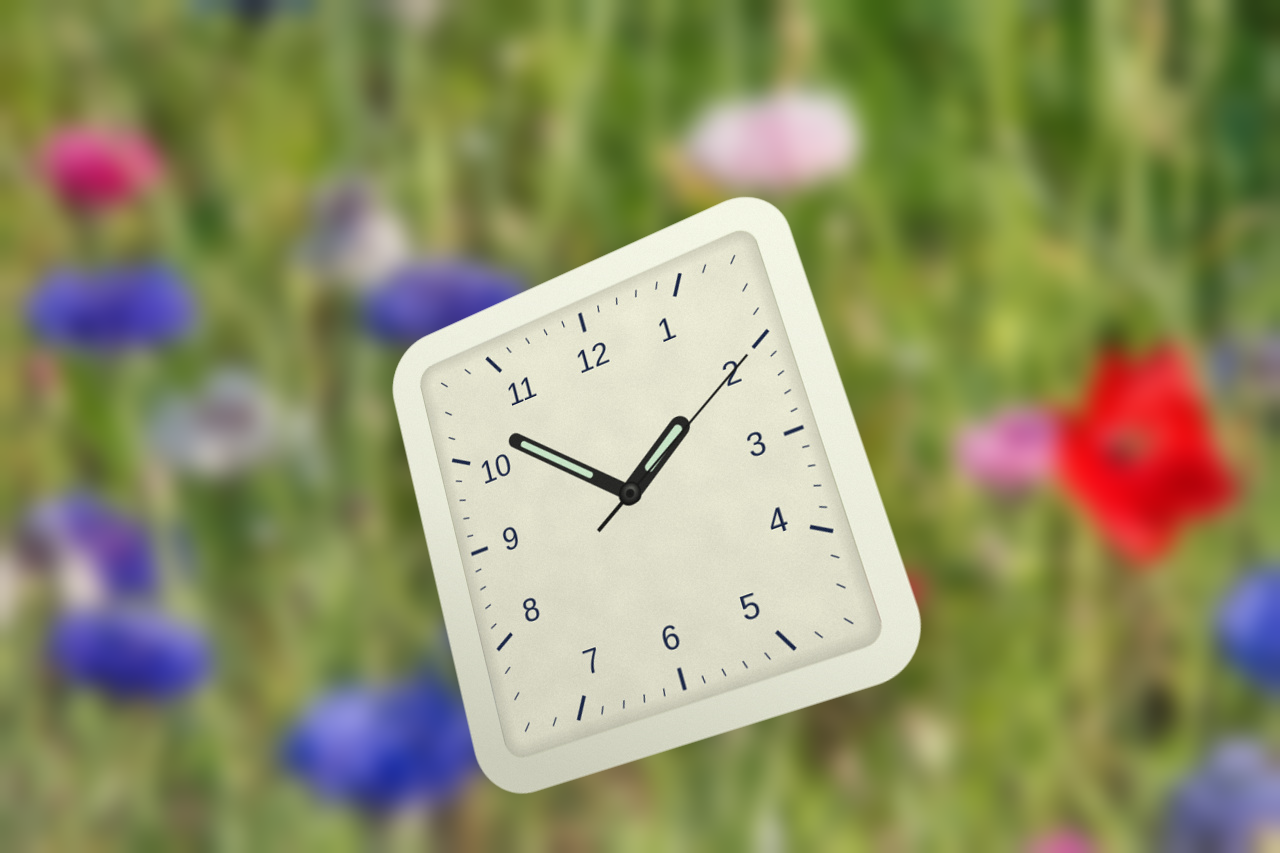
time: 1:52:10
